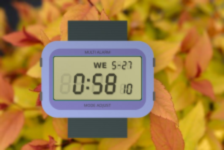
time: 0:58:10
